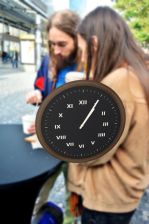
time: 1:05
